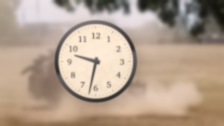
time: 9:32
